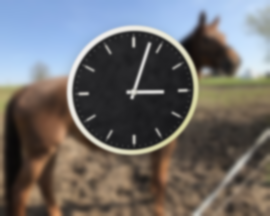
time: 3:03
